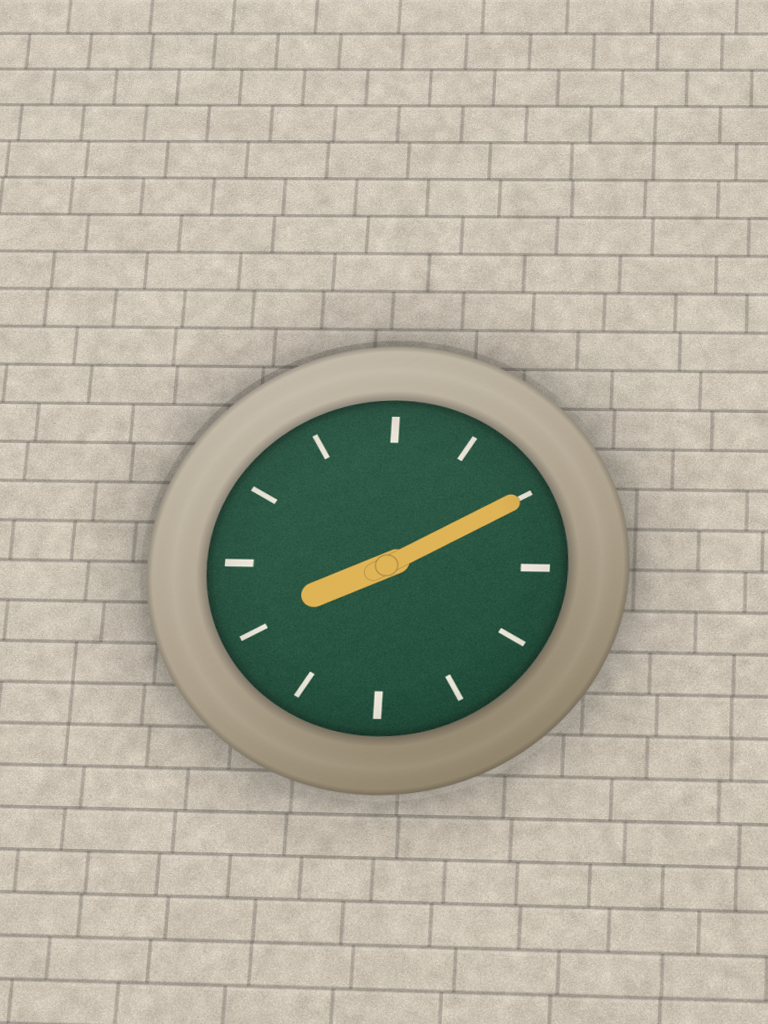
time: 8:10
